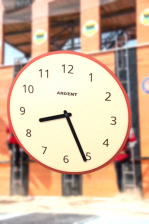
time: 8:26
